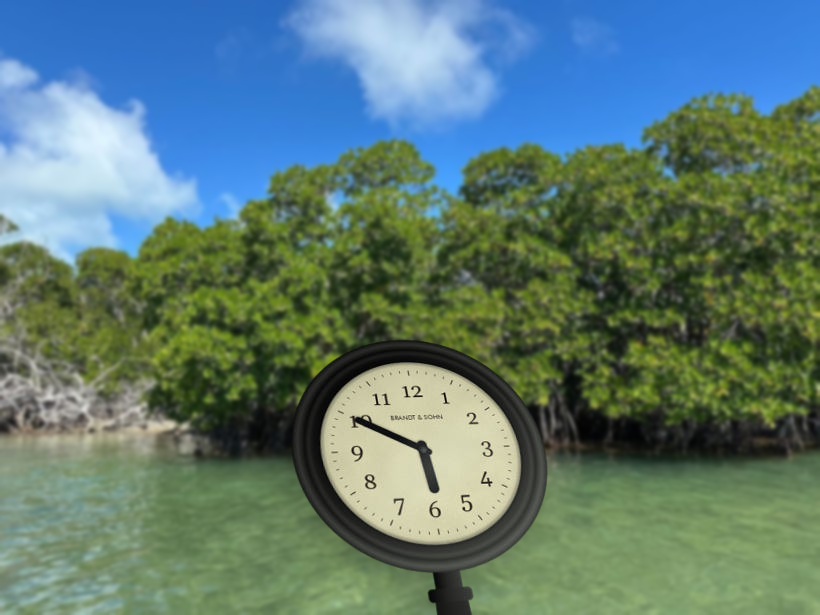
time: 5:50
